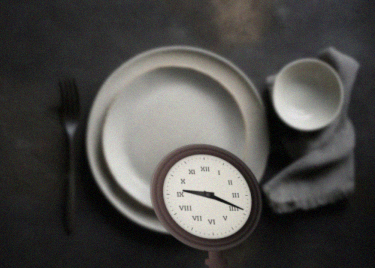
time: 9:19
